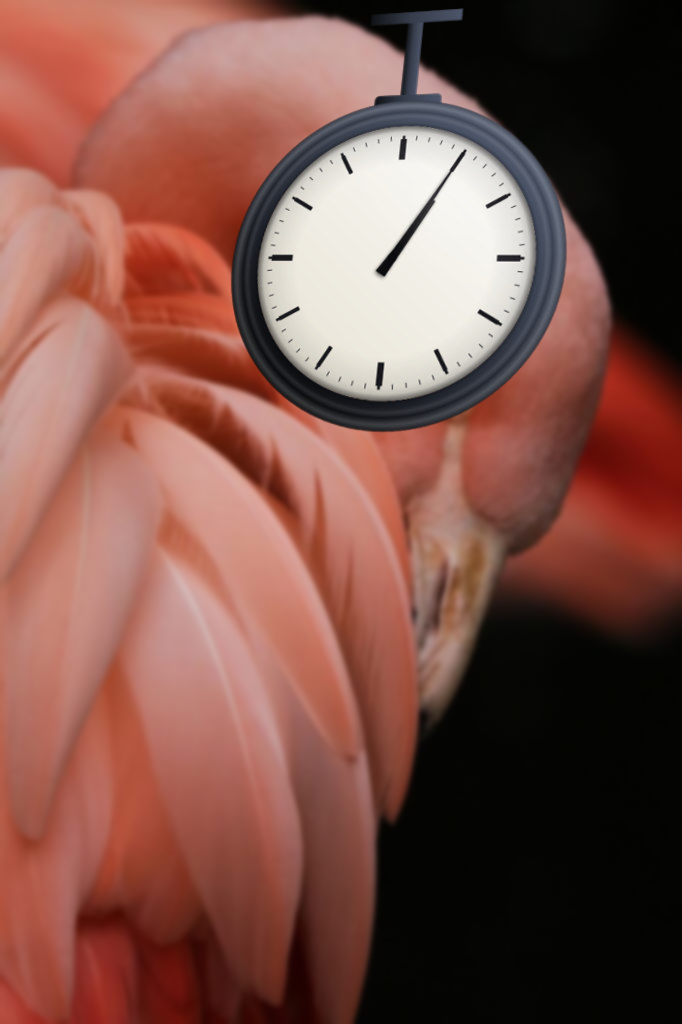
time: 1:05
